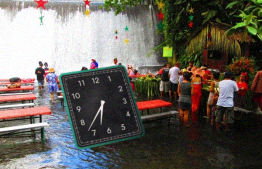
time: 6:37
